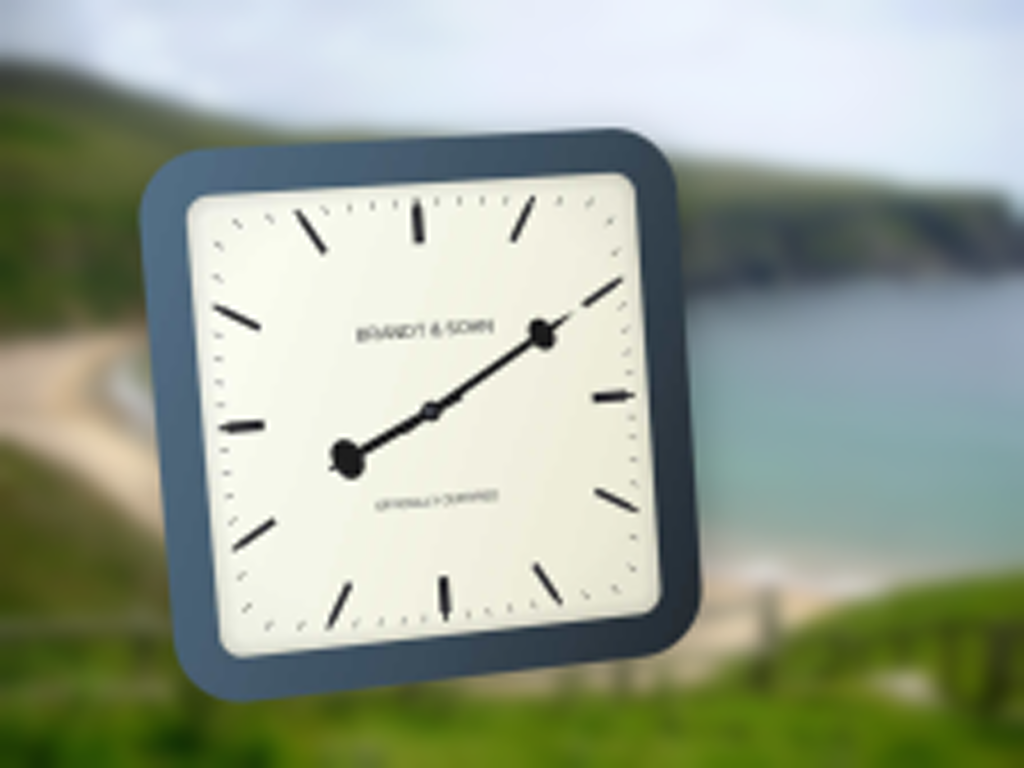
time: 8:10
